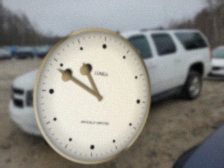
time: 10:49
